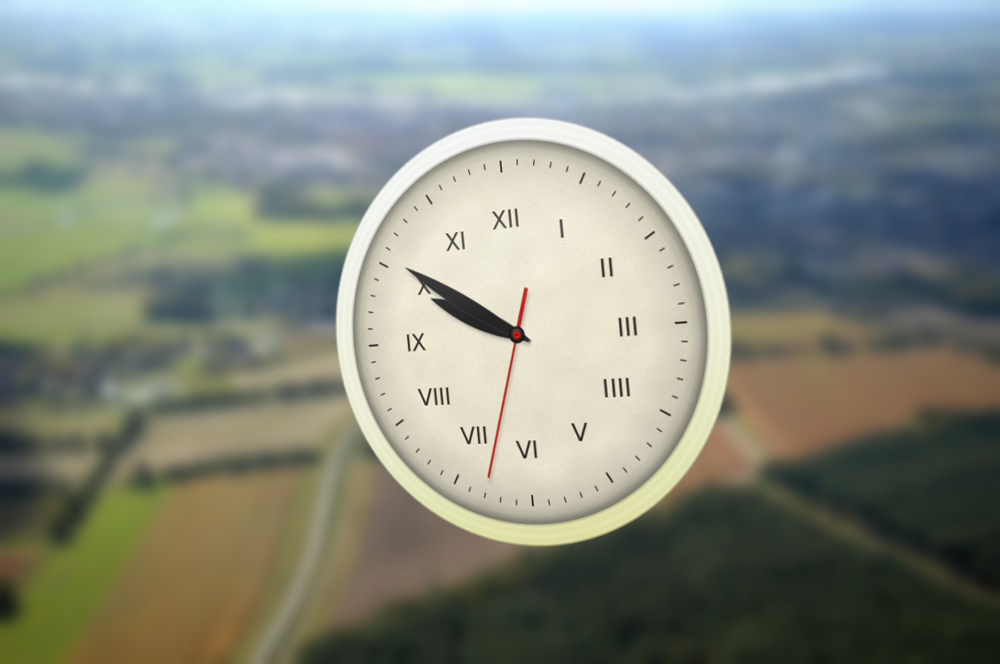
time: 9:50:33
